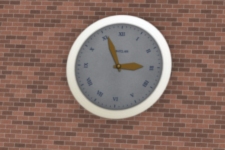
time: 2:56
